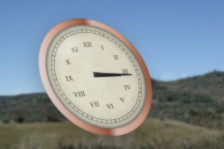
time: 3:16
